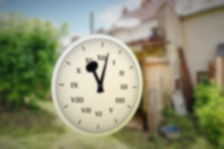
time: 11:02
